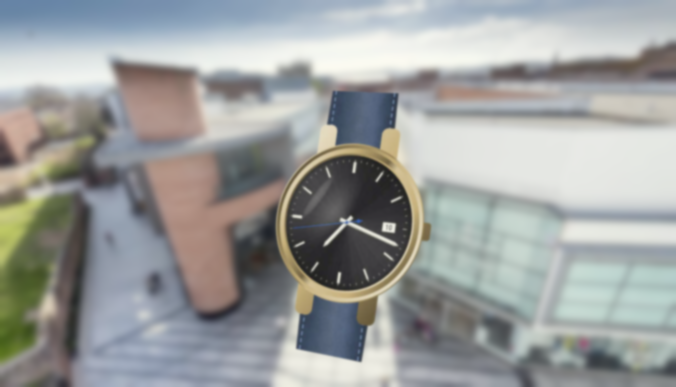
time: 7:17:43
